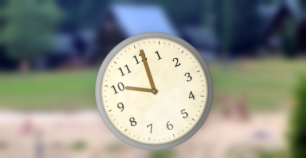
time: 10:01
